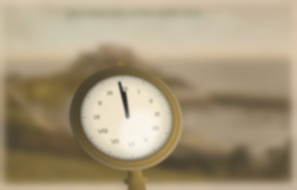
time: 11:59
